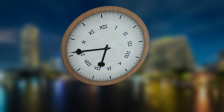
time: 6:46
